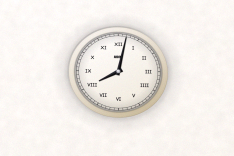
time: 8:02
